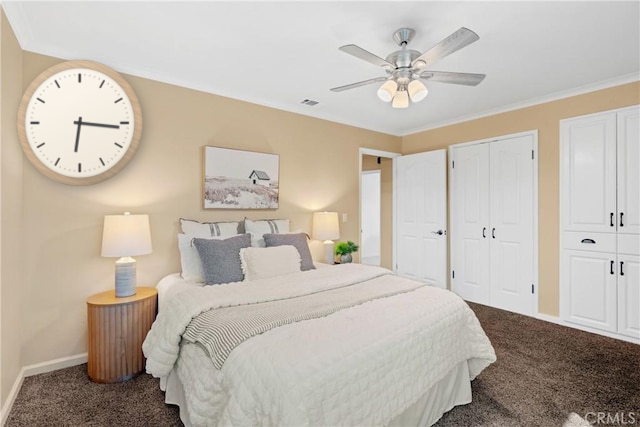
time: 6:16
